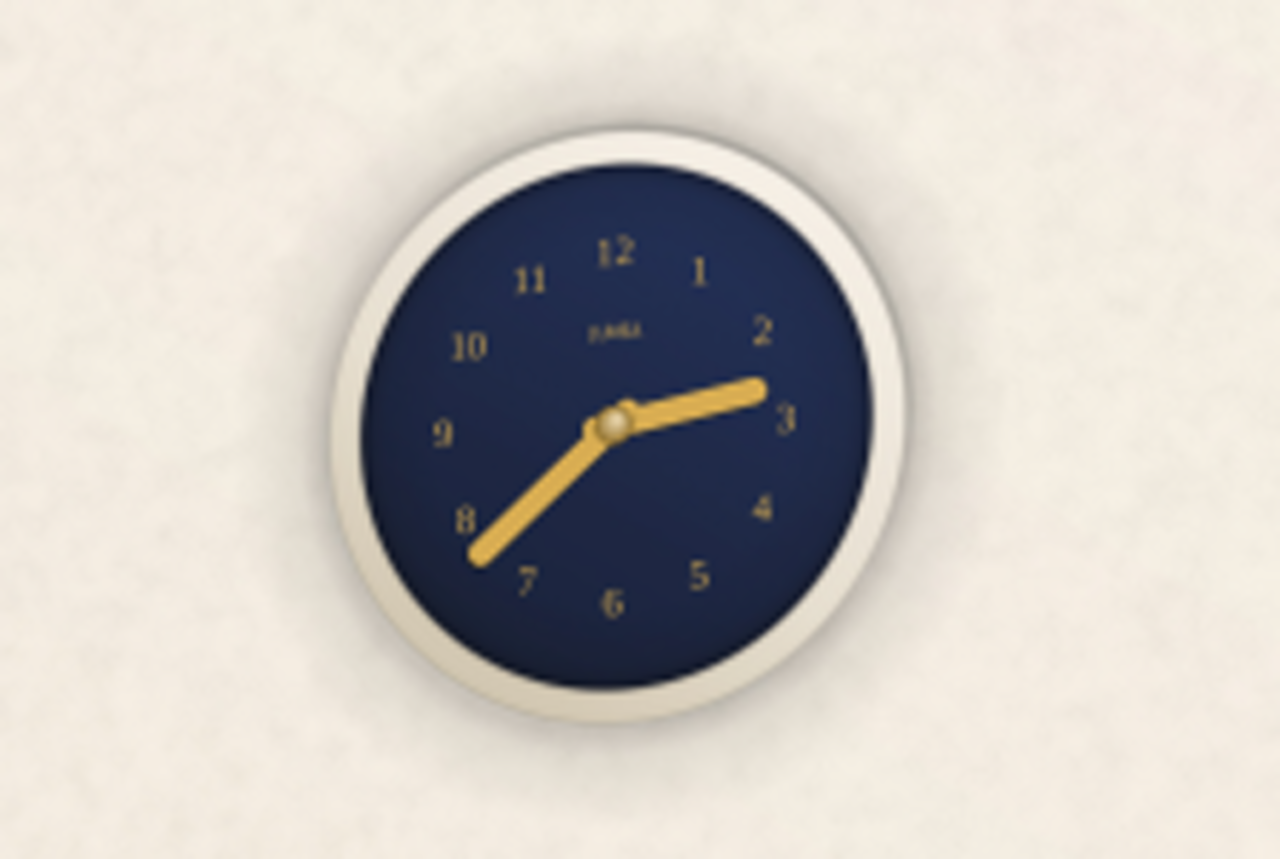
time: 2:38
